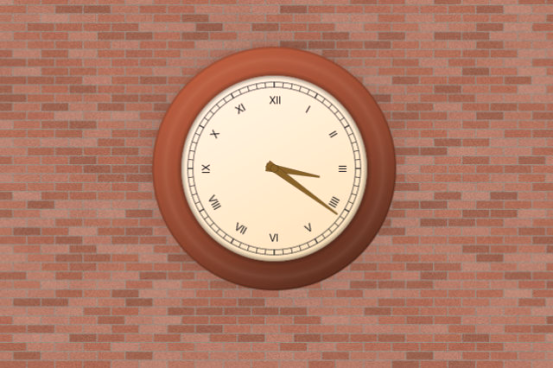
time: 3:21
